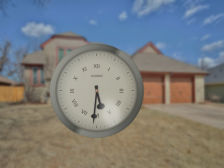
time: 5:31
